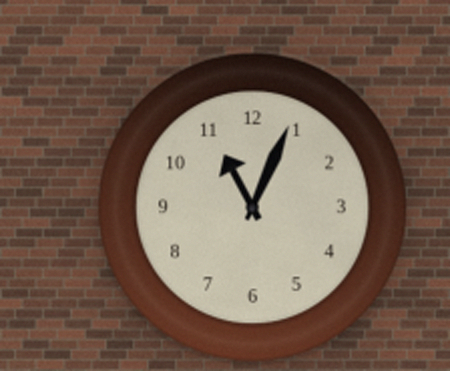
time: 11:04
